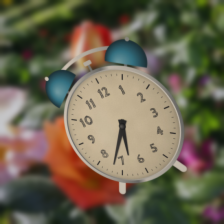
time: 6:37
